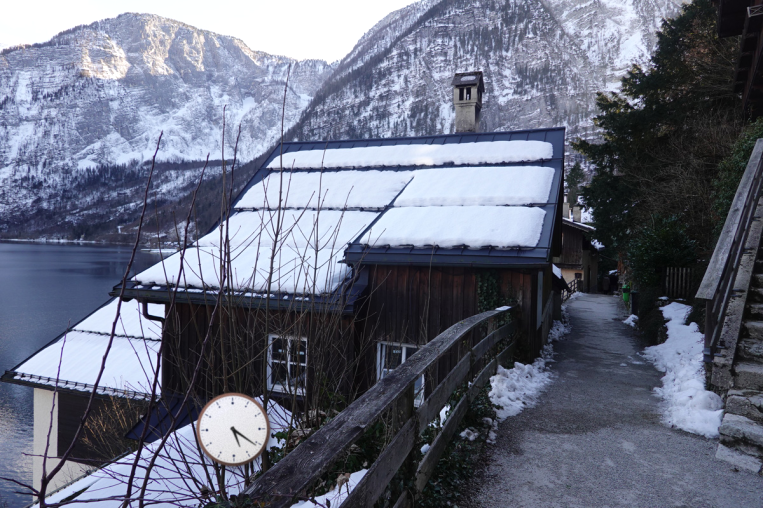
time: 5:21
